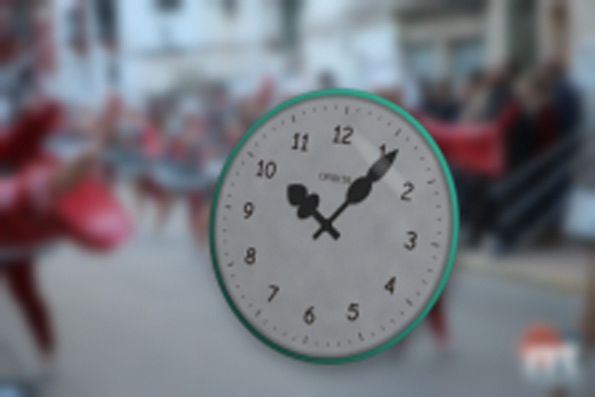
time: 10:06
